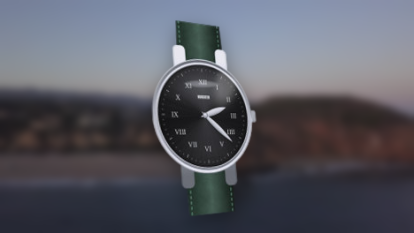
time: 2:22
